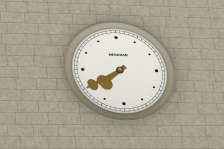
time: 7:40
